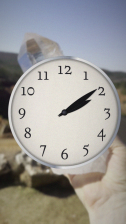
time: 2:09
